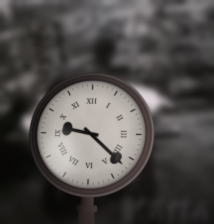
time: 9:22
